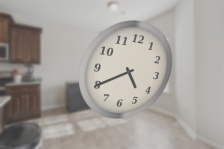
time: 4:40
